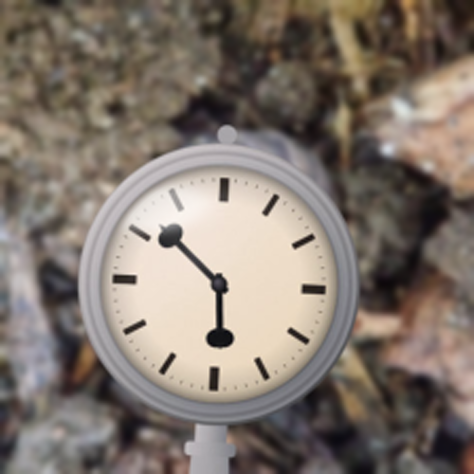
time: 5:52
